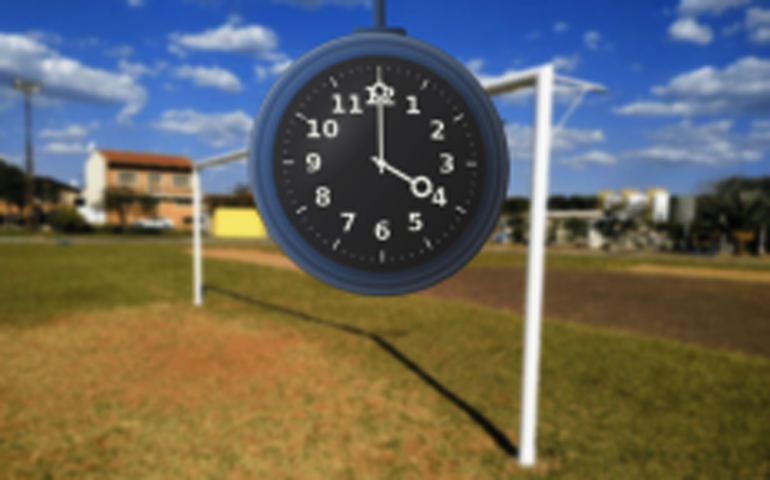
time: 4:00
